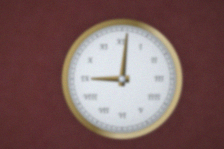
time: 9:01
